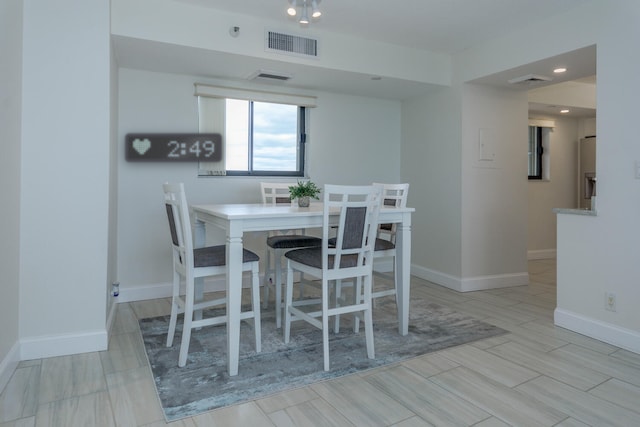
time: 2:49
